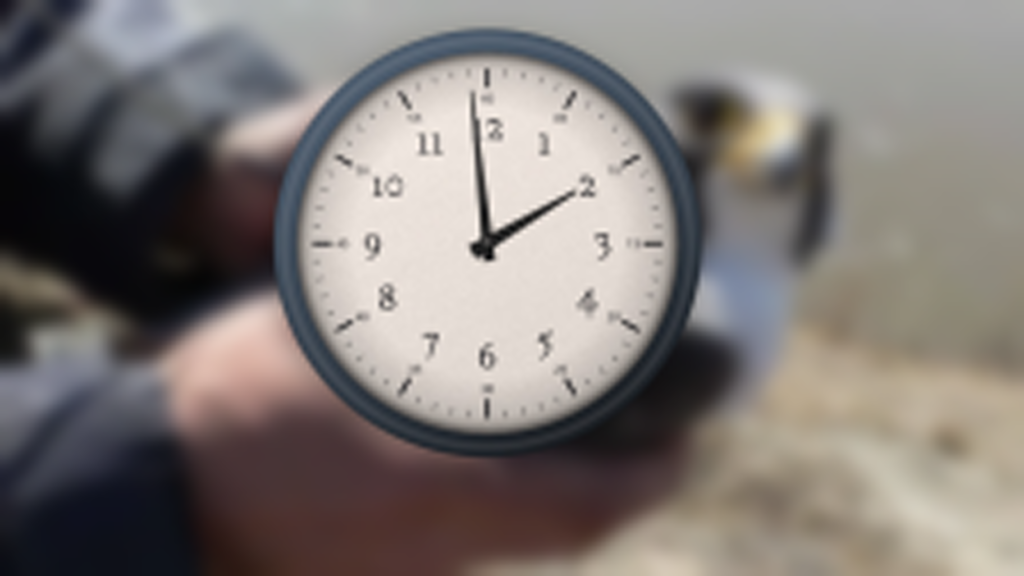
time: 1:59
